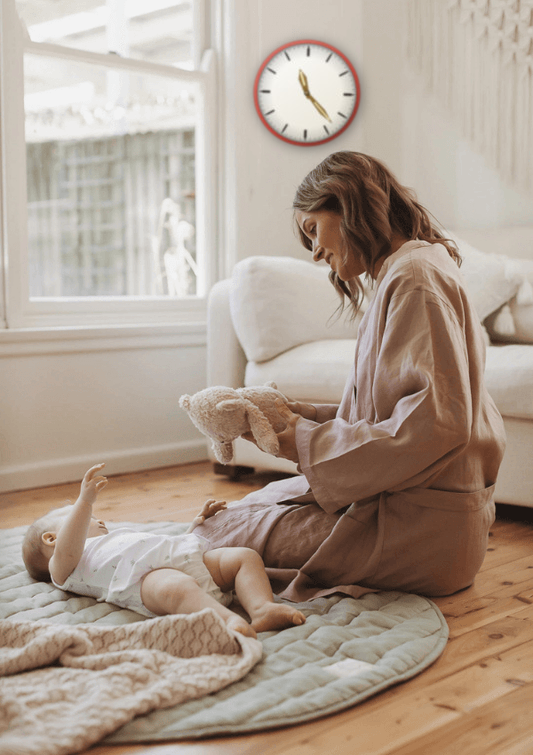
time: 11:23
